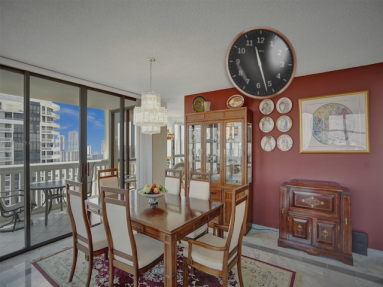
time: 11:27
